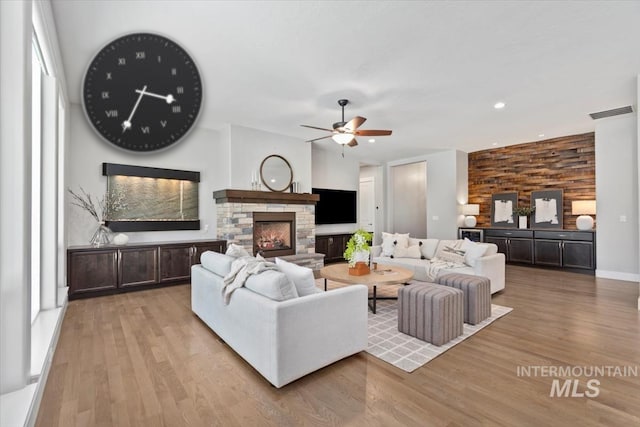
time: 3:35
